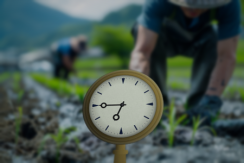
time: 6:45
